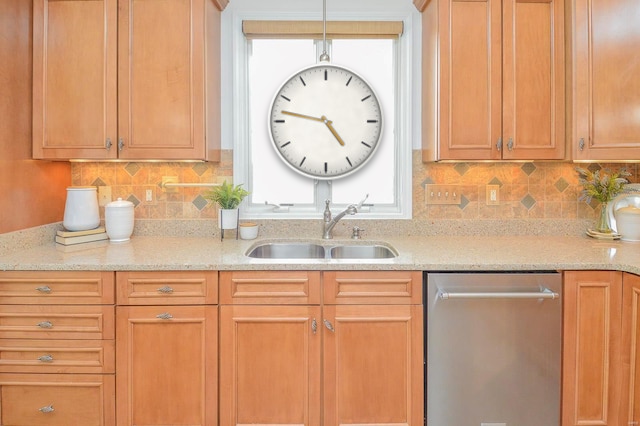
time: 4:47
